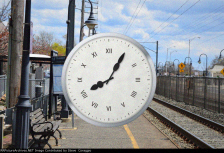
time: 8:05
